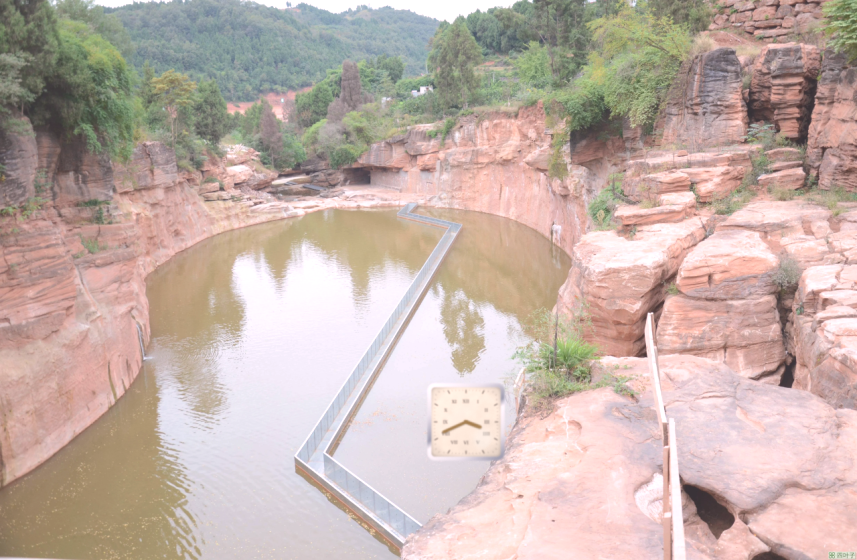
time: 3:41
